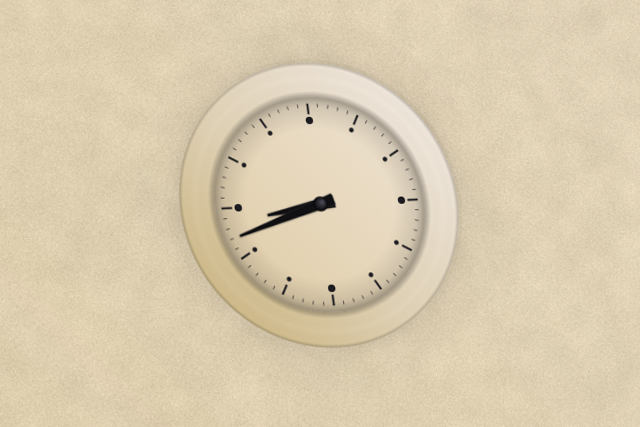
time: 8:42
